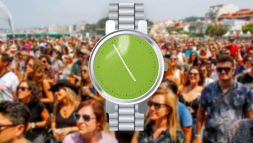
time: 4:55
